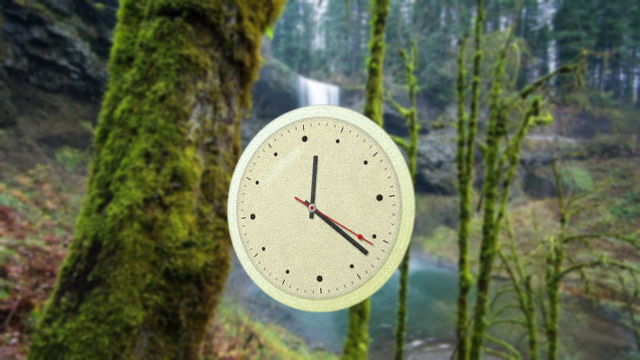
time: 12:22:21
